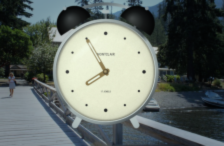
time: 7:55
